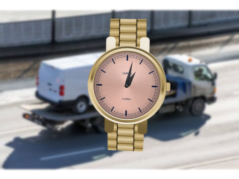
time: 1:02
